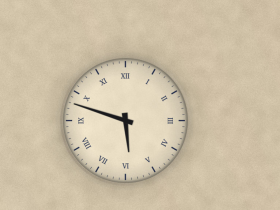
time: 5:48
